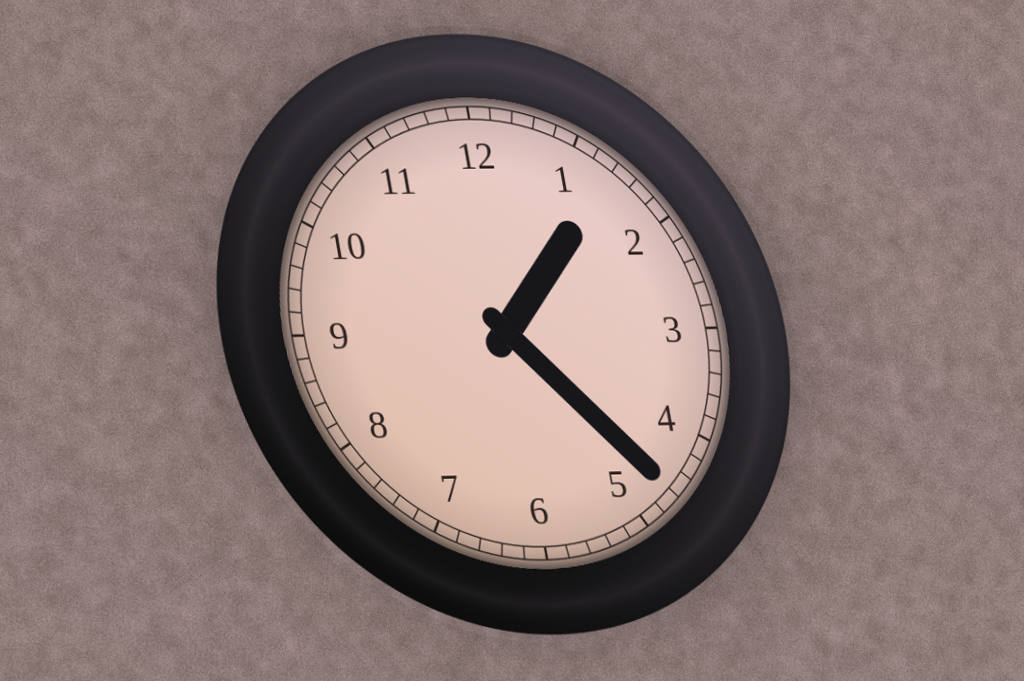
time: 1:23
